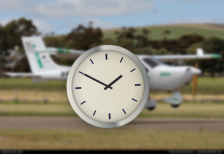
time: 1:50
